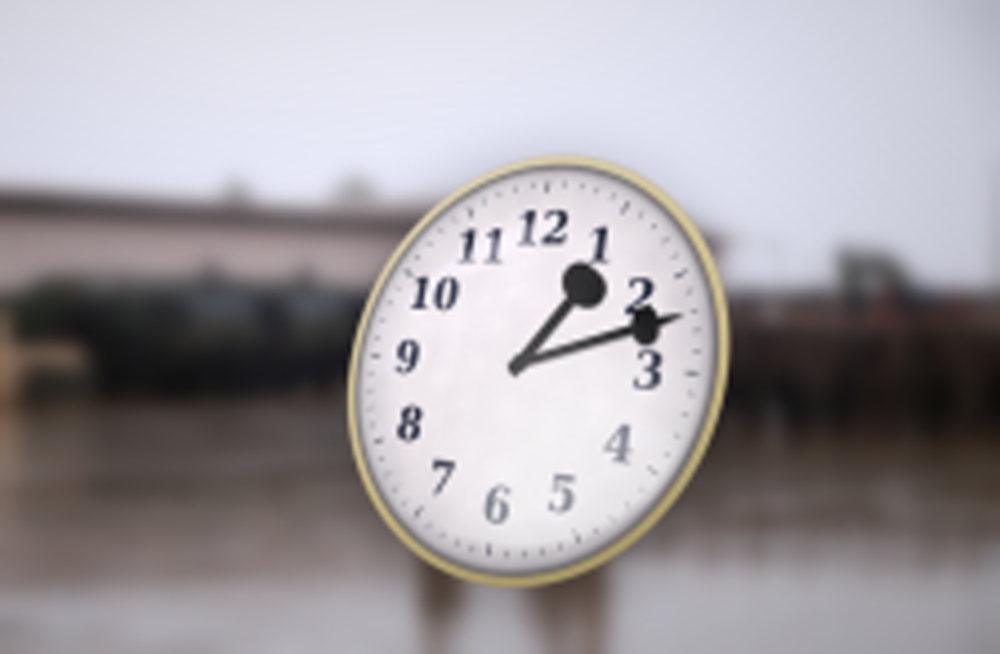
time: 1:12
